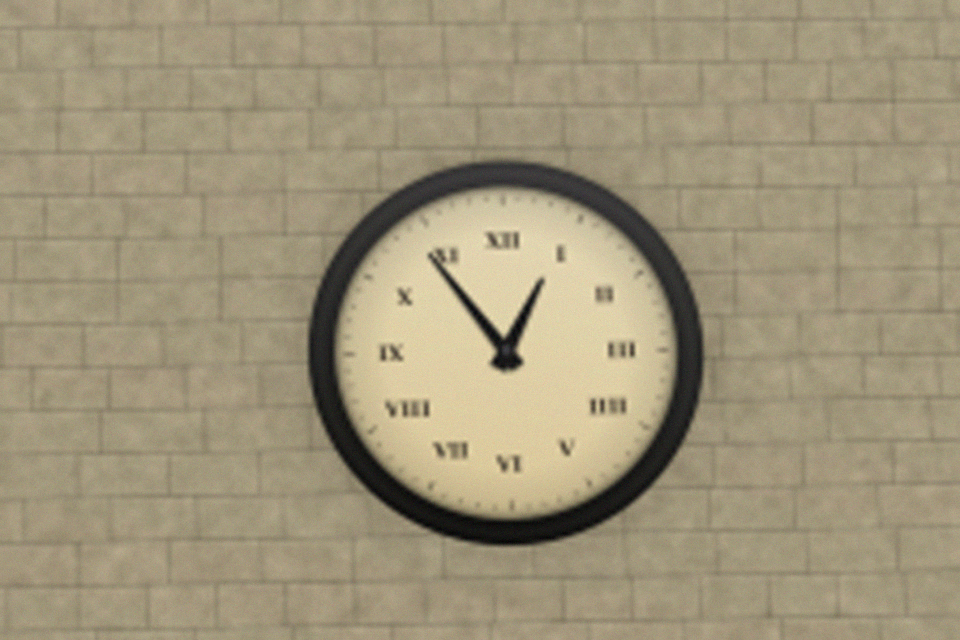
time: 12:54
